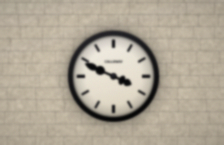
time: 3:49
